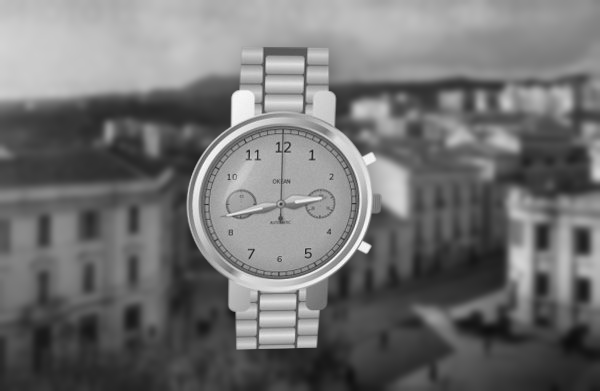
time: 2:43
